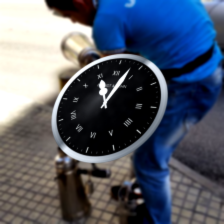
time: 11:03
